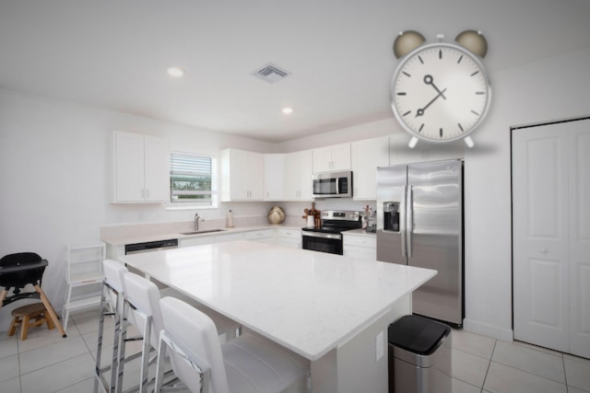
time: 10:38
